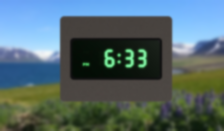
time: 6:33
